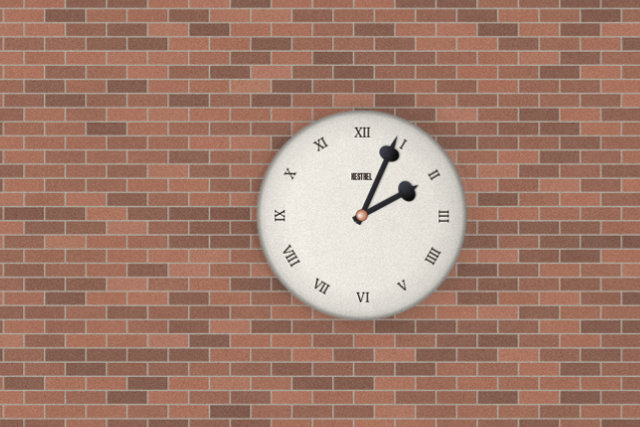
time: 2:04
